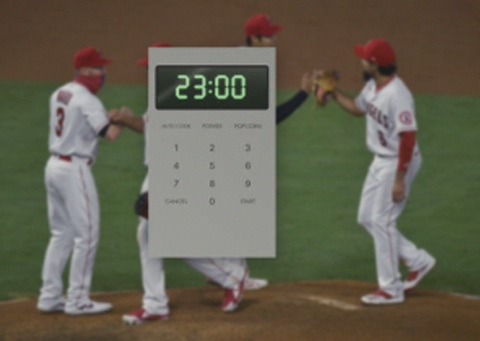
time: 23:00
